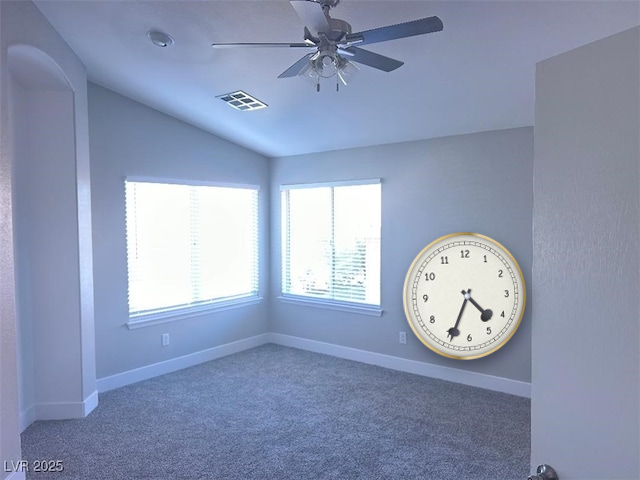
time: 4:34
